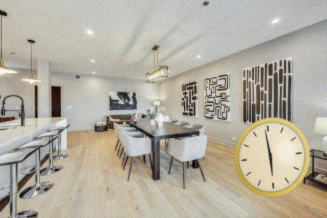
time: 5:59
